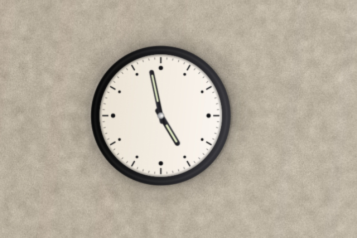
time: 4:58
